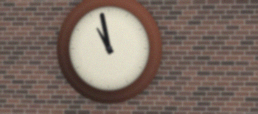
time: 10:58
